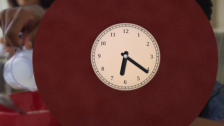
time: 6:21
